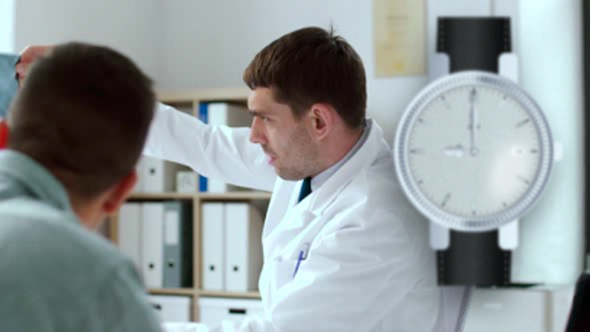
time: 9:00
